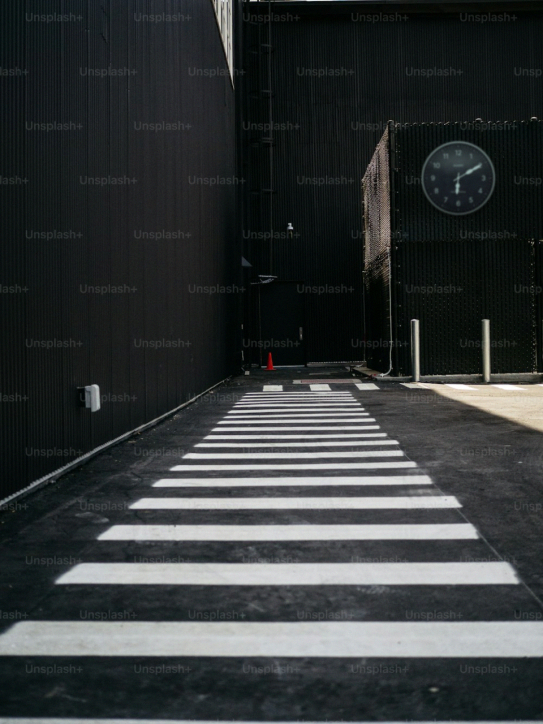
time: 6:10
